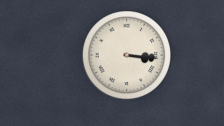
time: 3:16
